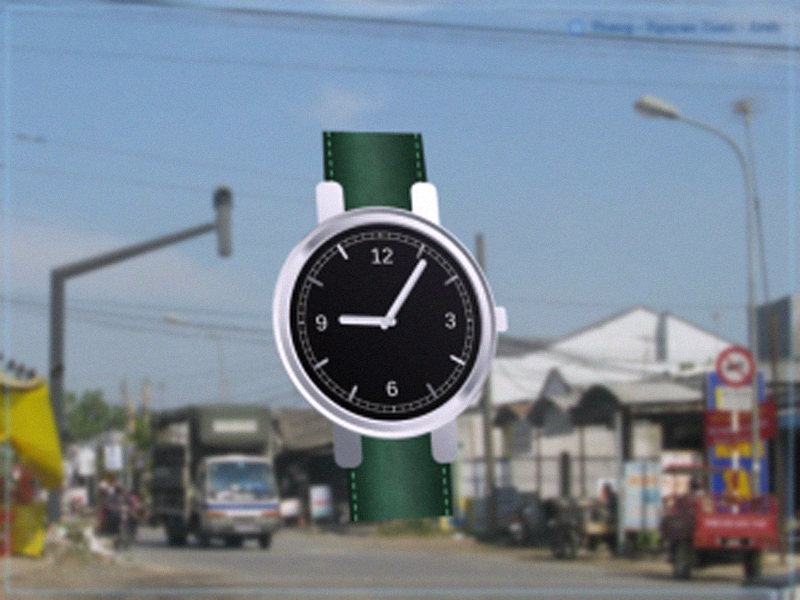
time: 9:06
